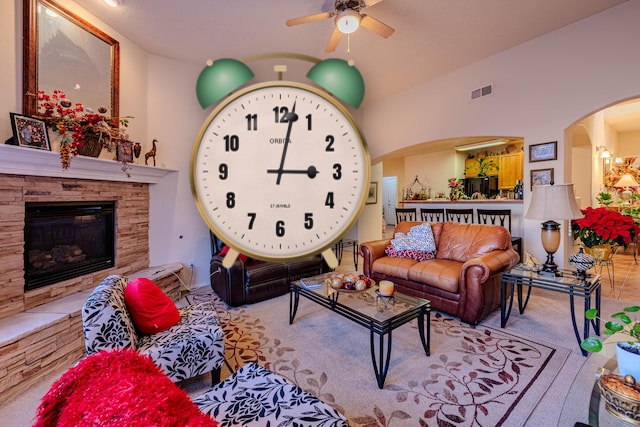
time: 3:02
